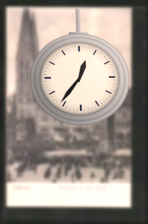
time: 12:36
